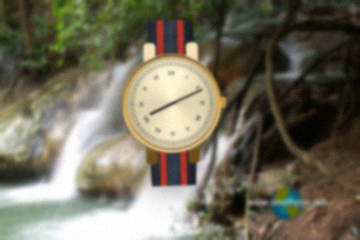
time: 8:11
